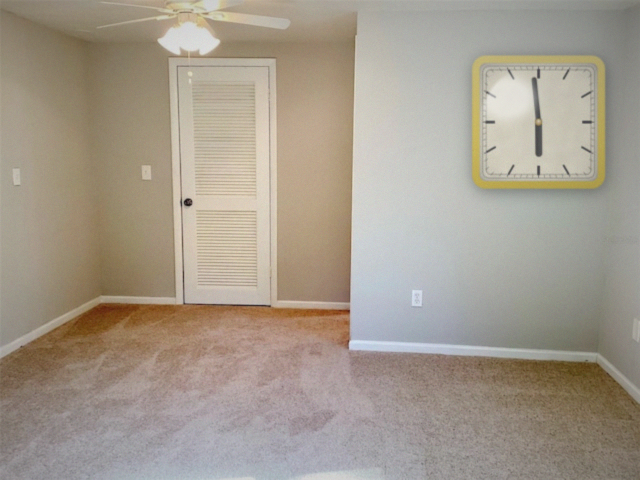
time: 5:59
